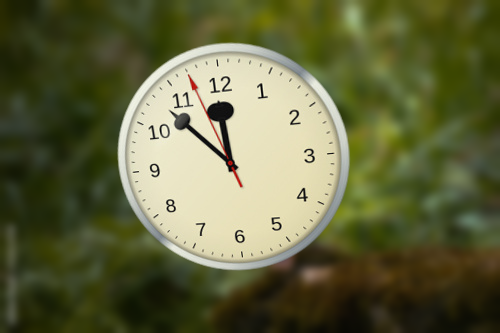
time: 11:52:57
